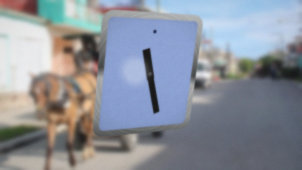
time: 11:27
